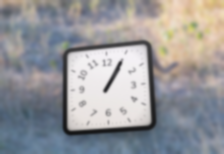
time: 1:05
